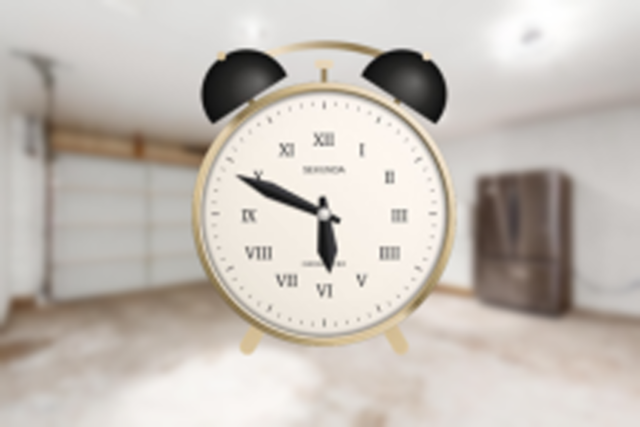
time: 5:49
